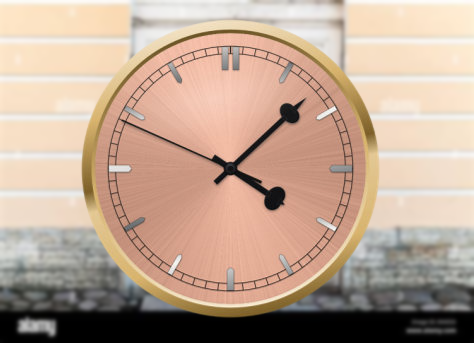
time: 4:07:49
